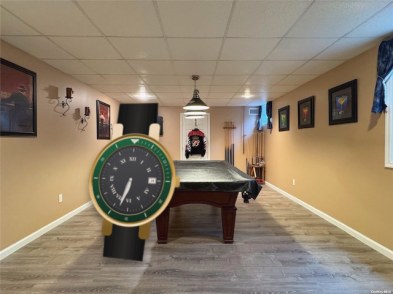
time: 6:33
